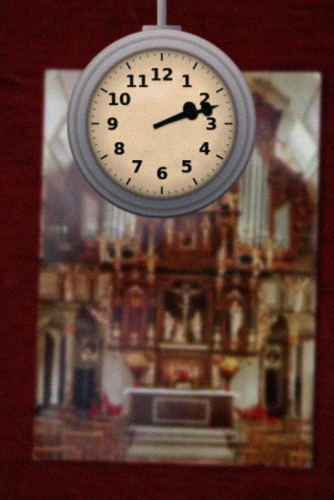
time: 2:12
